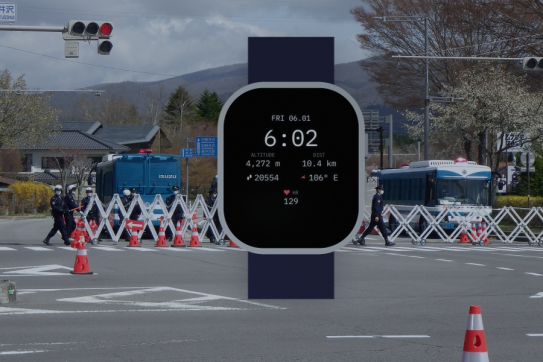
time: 6:02
